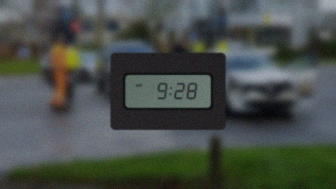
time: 9:28
